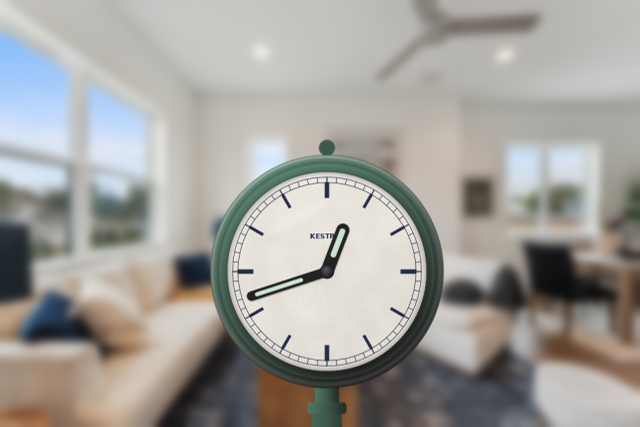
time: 12:42
